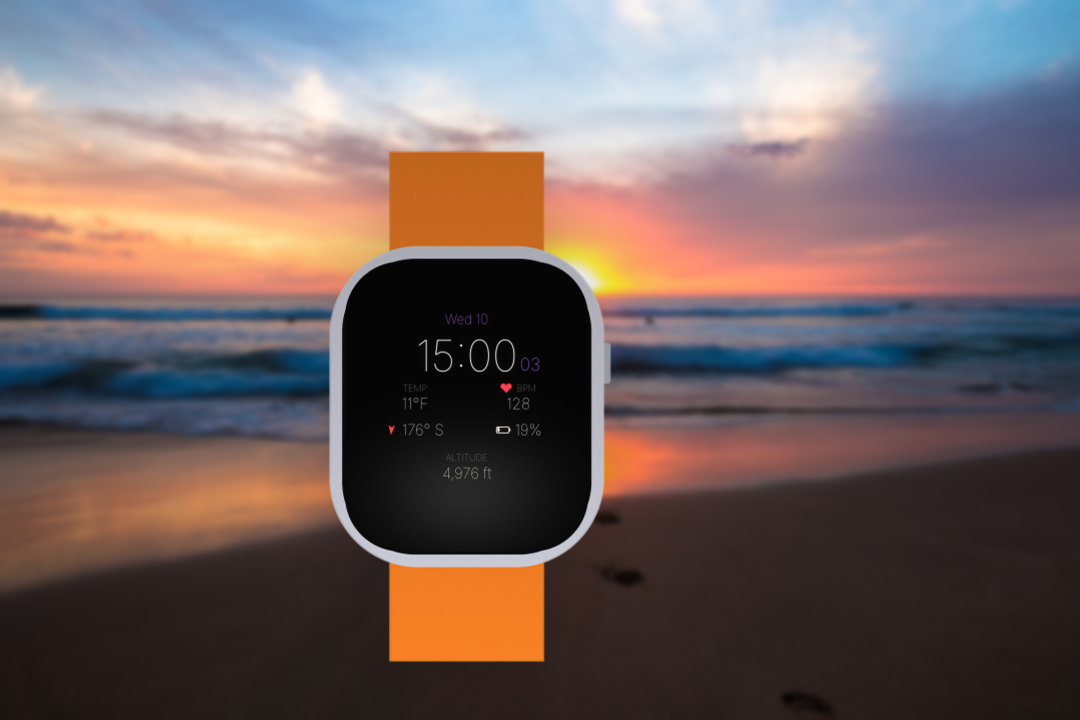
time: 15:00:03
